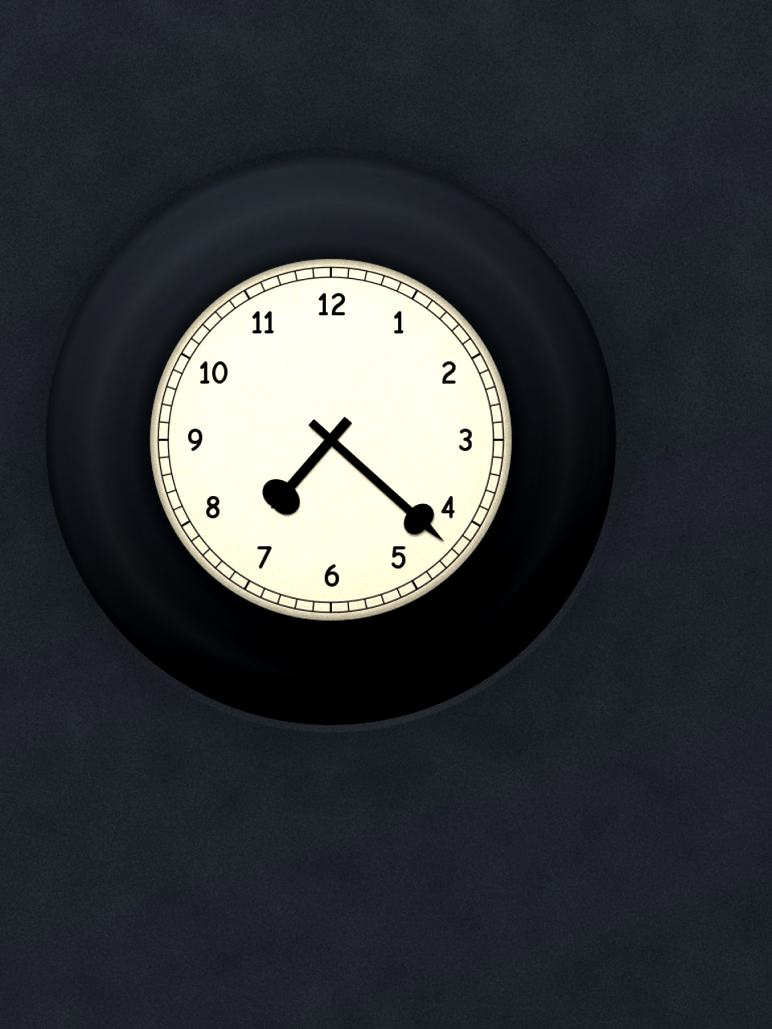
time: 7:22
